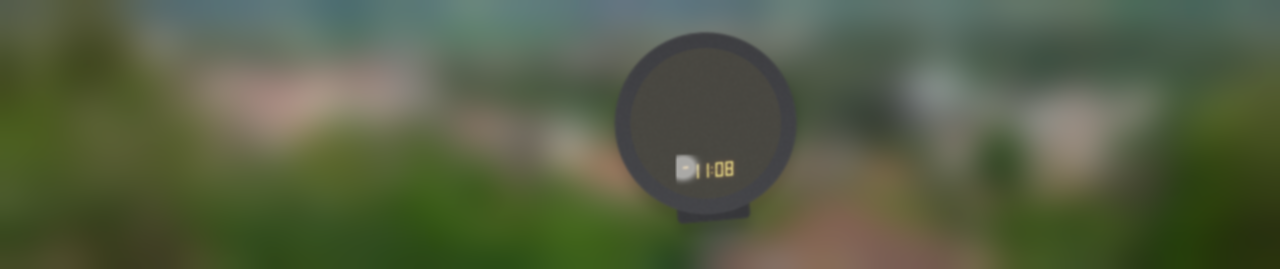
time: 11:08
